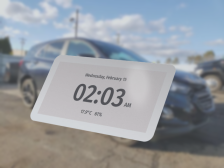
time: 2:03
